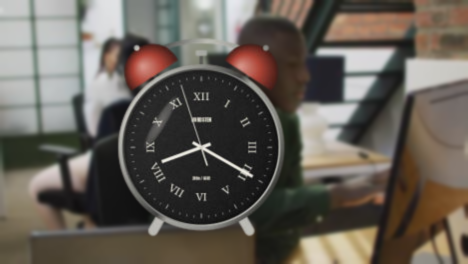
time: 8:19:57
